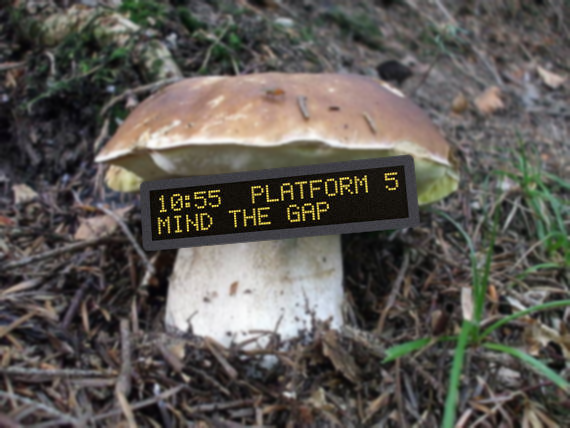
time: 10:55
